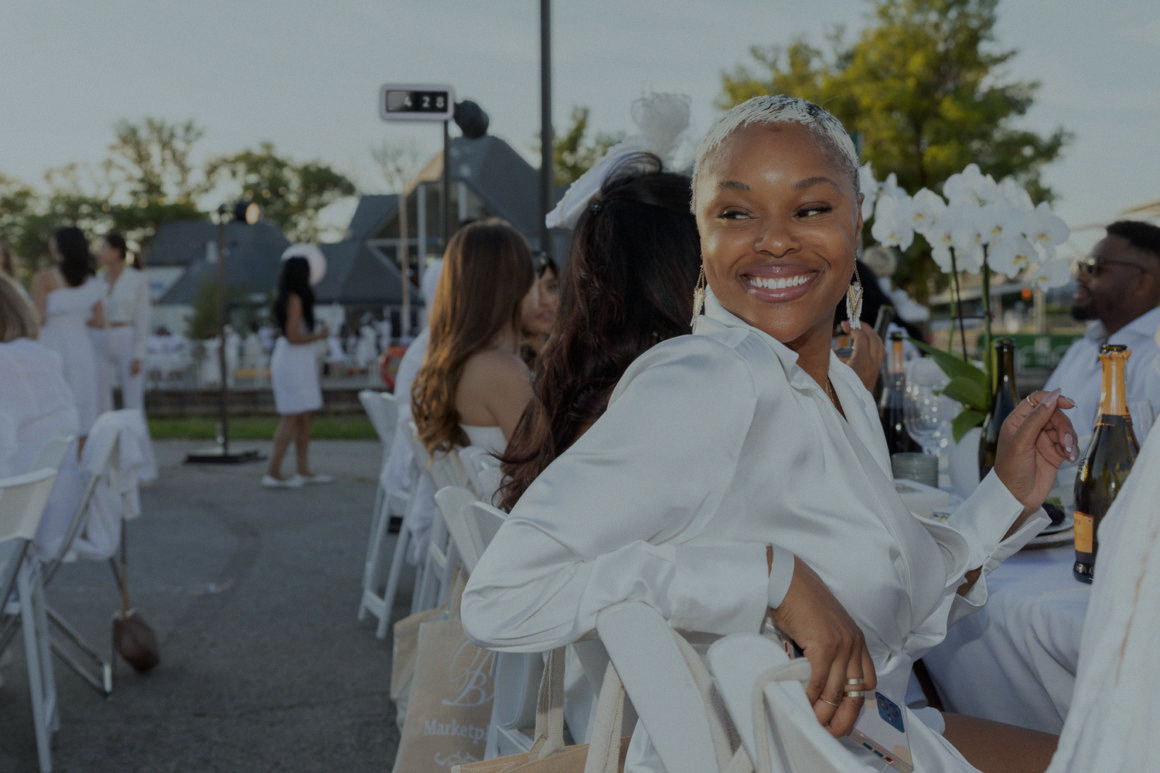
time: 4:28
